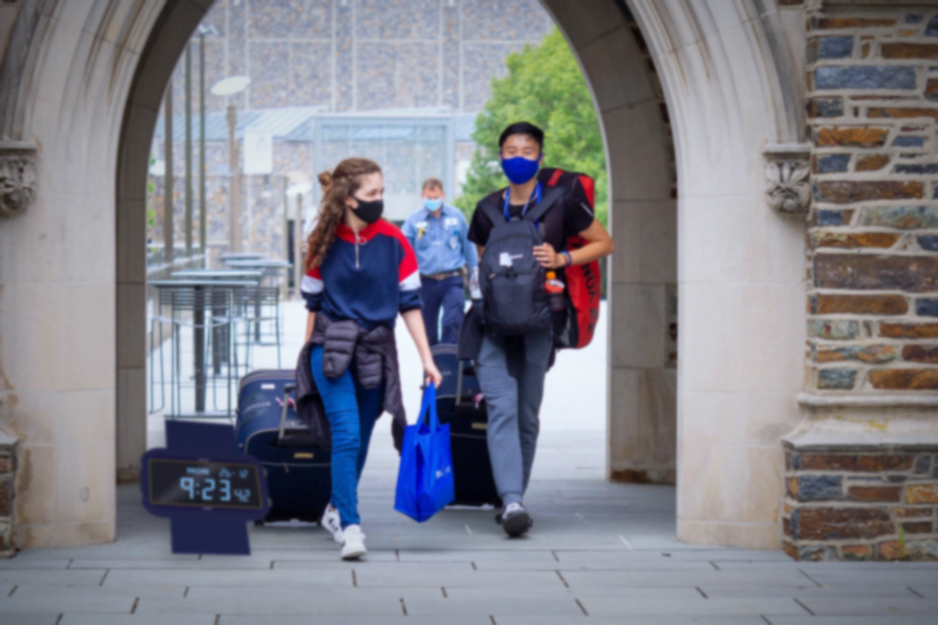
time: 9:23
